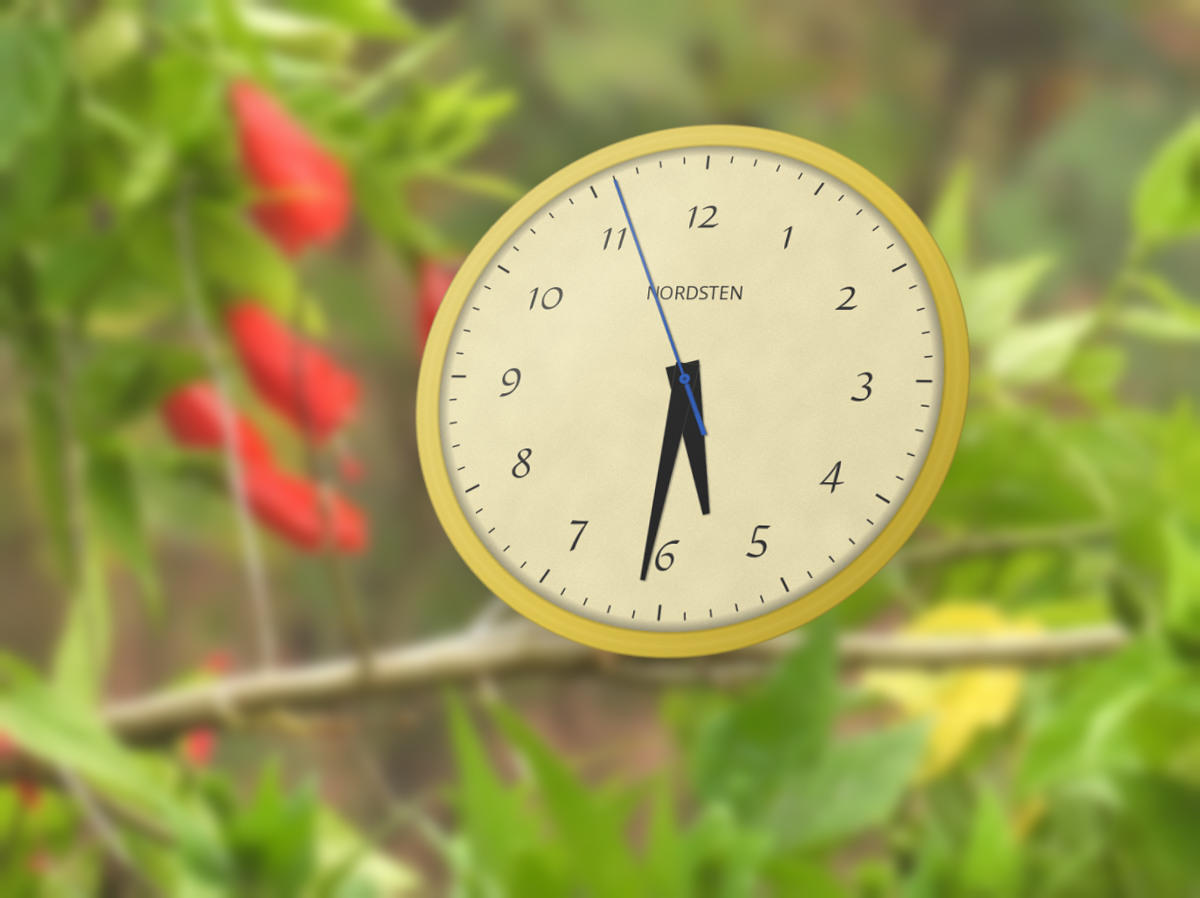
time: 5:30:56
